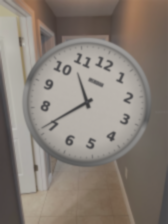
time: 10:36
